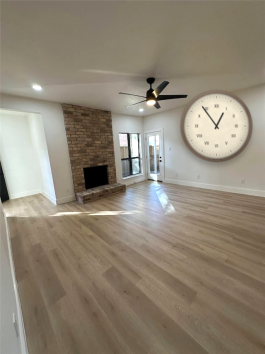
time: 12:54
